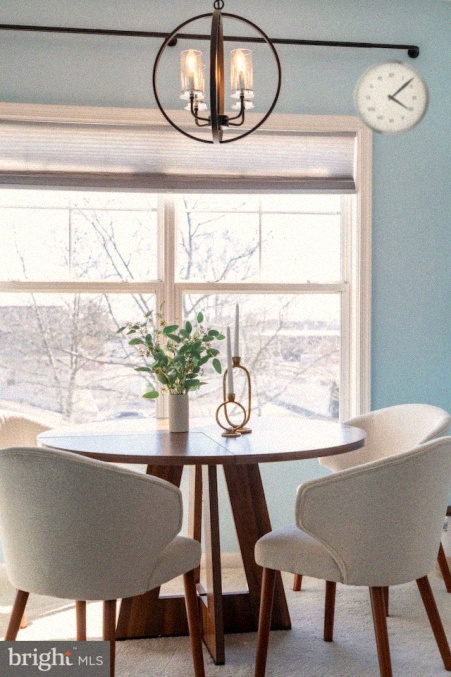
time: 4:08
